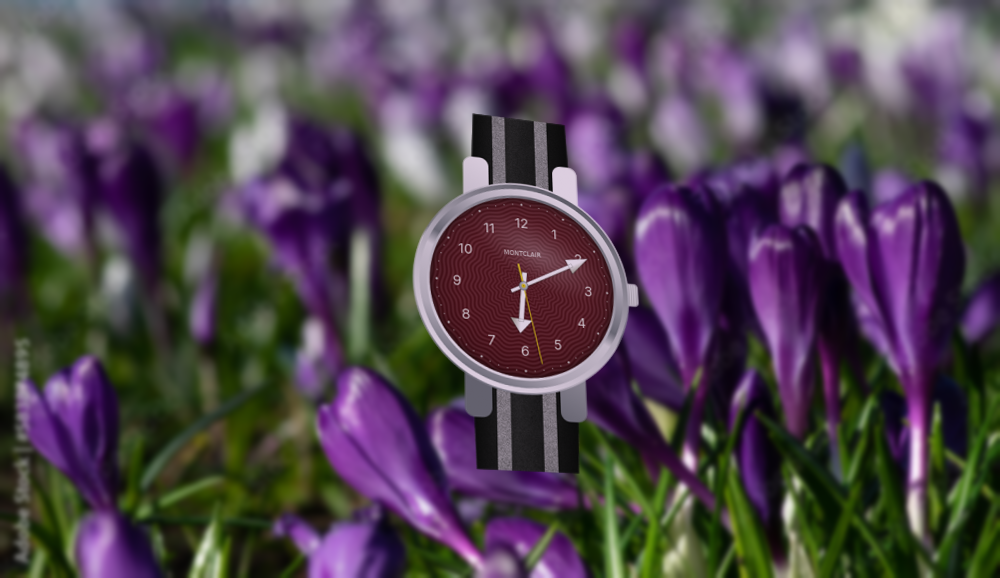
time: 6:10:28
